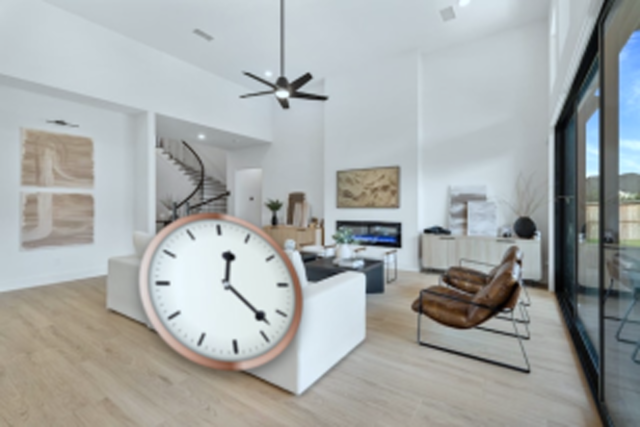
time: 12:23
